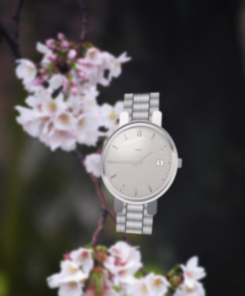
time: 1:45
